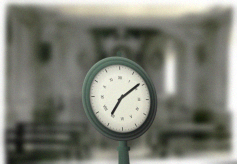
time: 7:09
